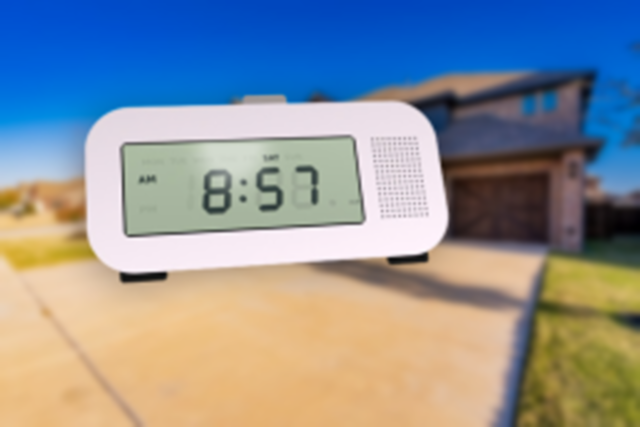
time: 8:57
